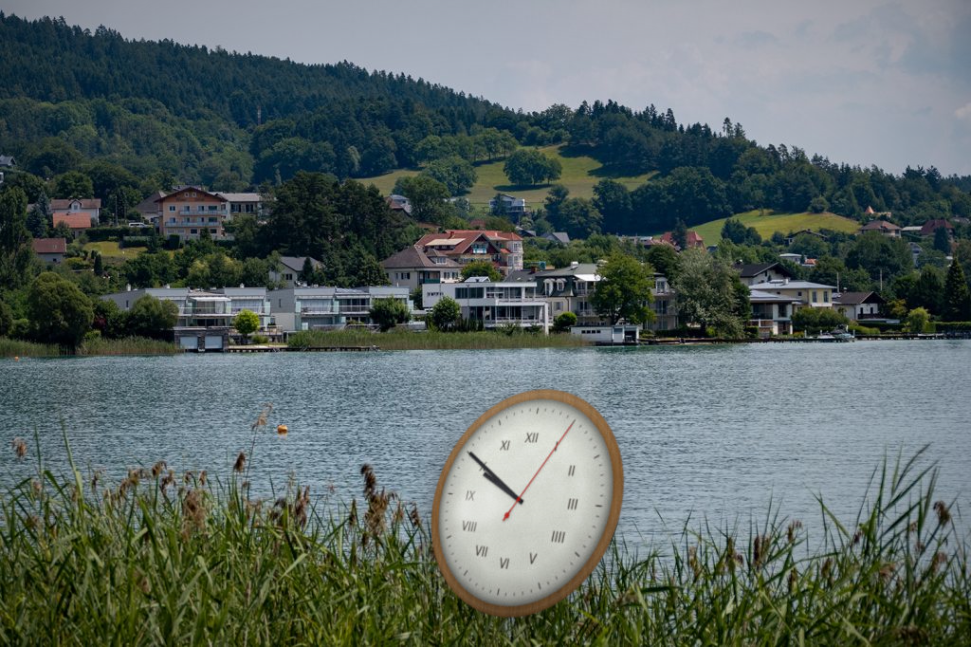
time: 9:50:05
